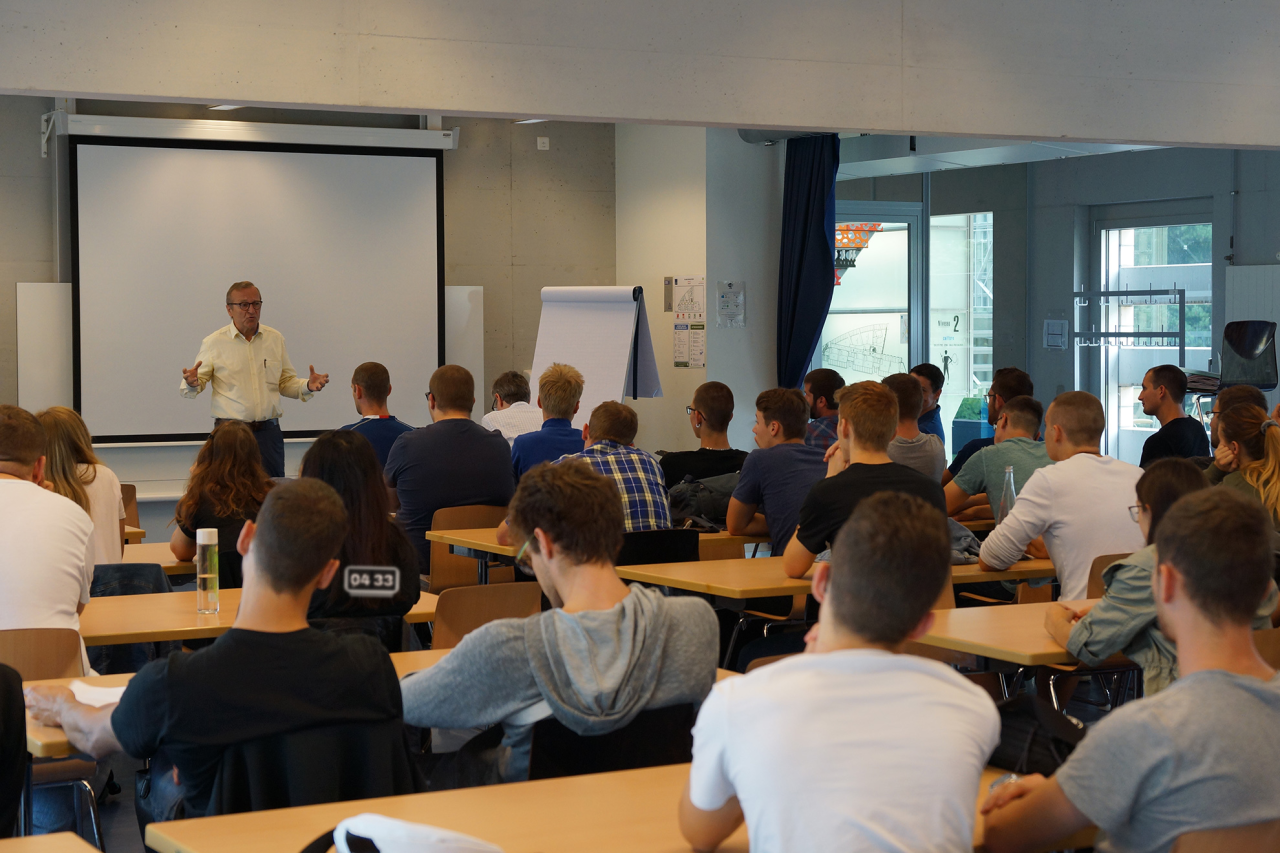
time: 4:33
